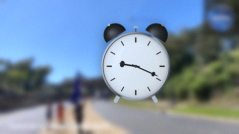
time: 9:19
